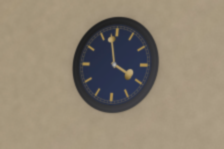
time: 3:58
